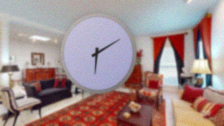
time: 6:10
